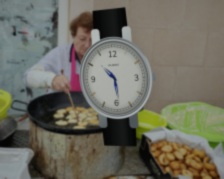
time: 10:29
